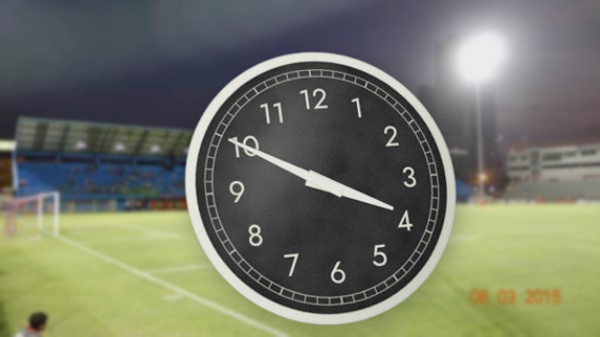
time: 3:50
